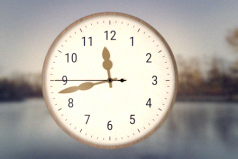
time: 11:42:45
